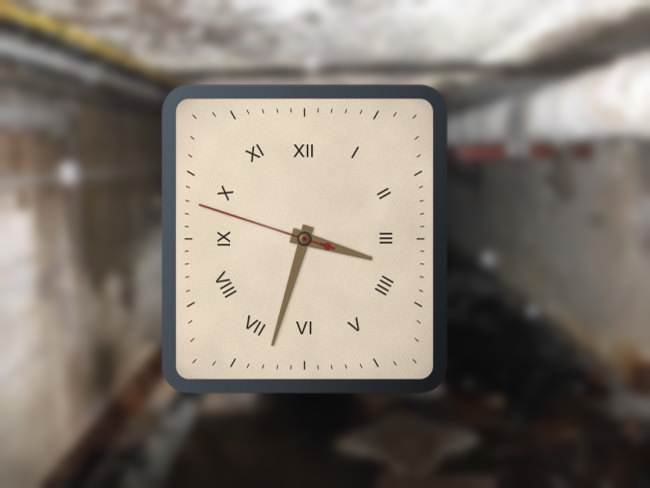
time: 3:32:48
